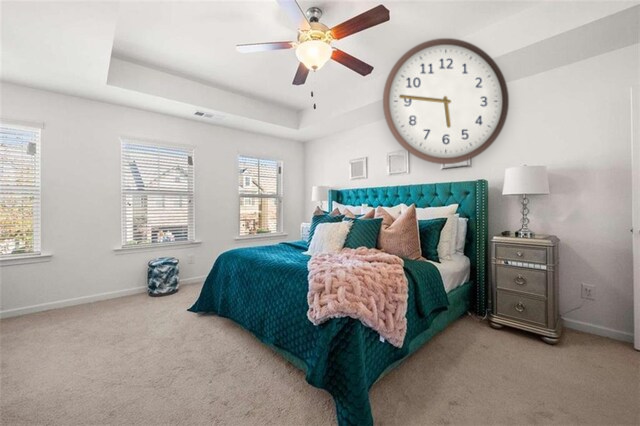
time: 5:46
